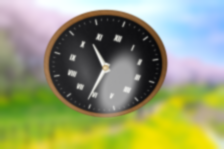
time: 10:31
